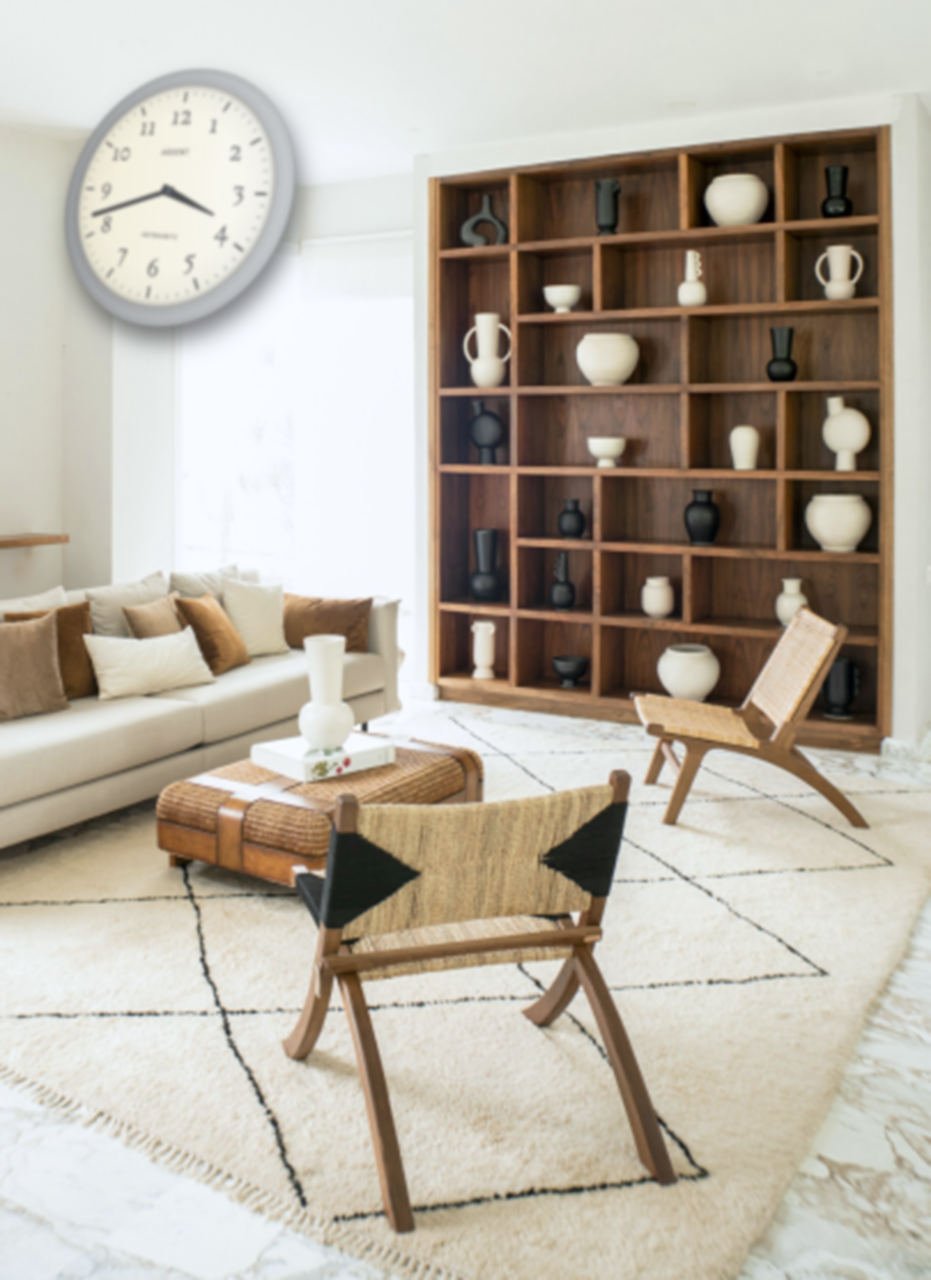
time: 3:42
